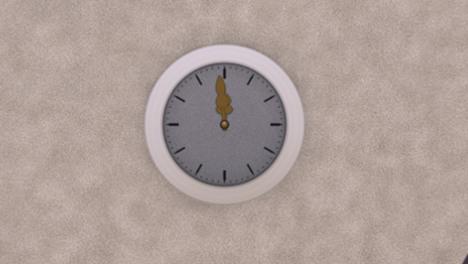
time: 11:59
